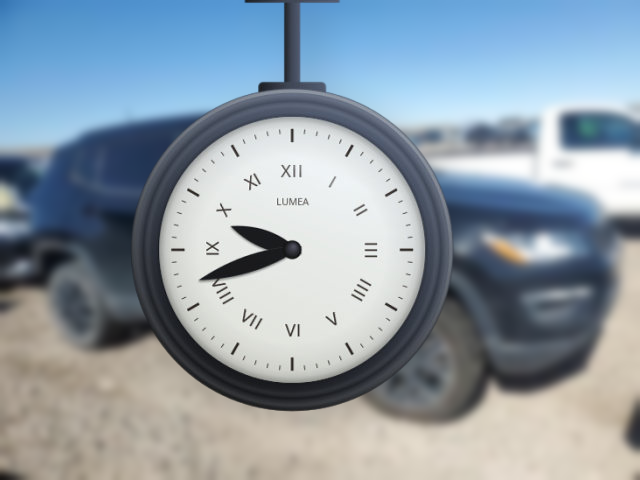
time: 9:42
